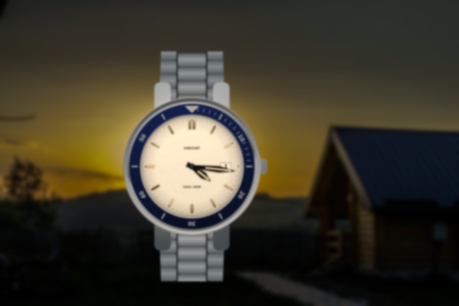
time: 4:16
